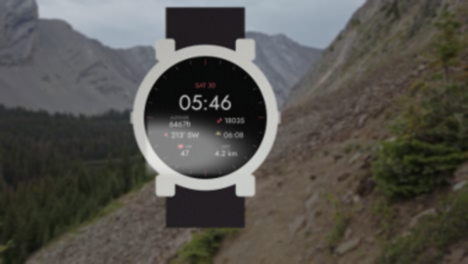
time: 5:46
